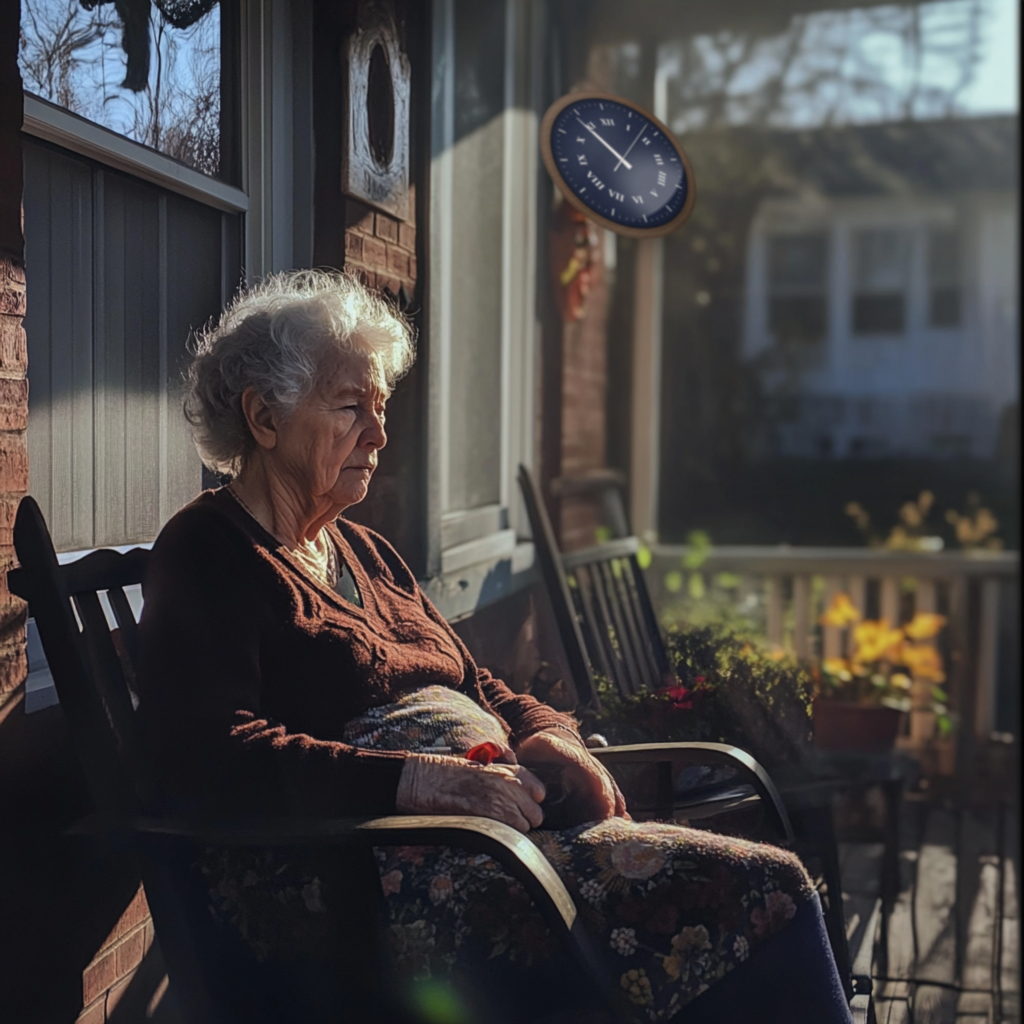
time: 10:54:08
